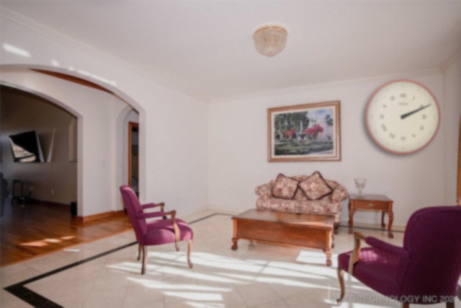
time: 2:11
